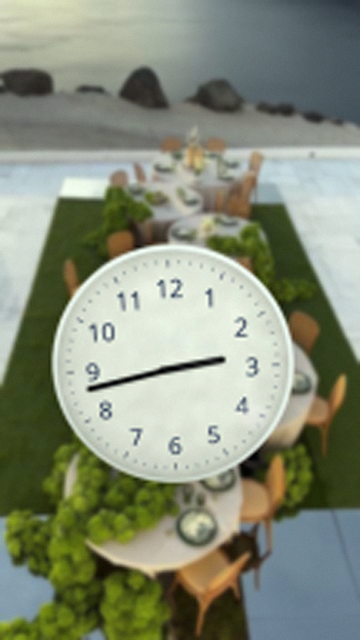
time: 2:43
